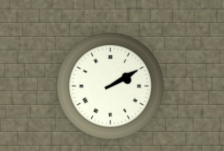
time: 2:10
